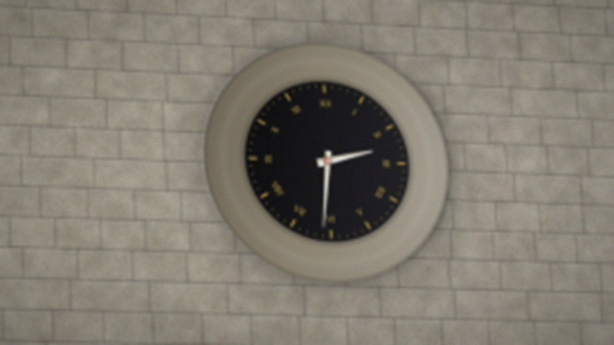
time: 2:31
